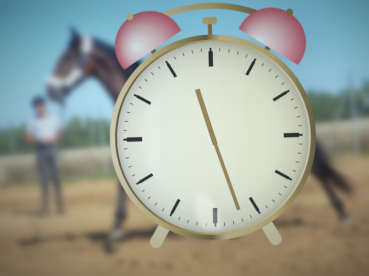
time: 11:27
